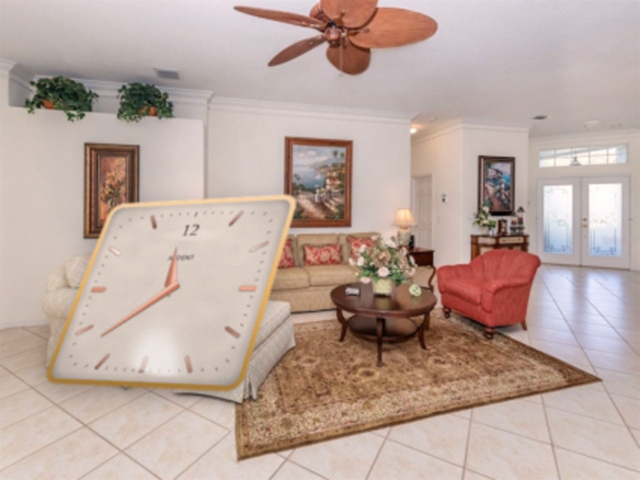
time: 11:38
